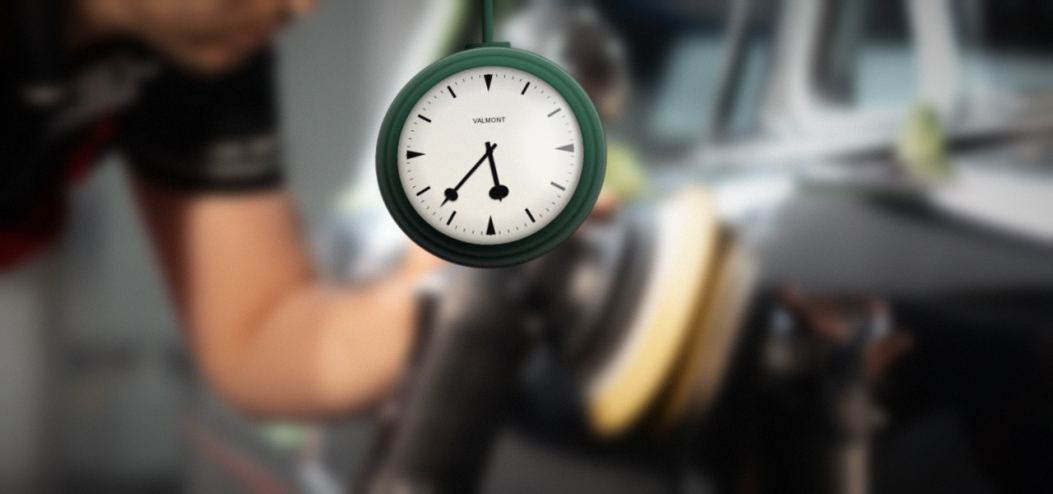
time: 5:37
